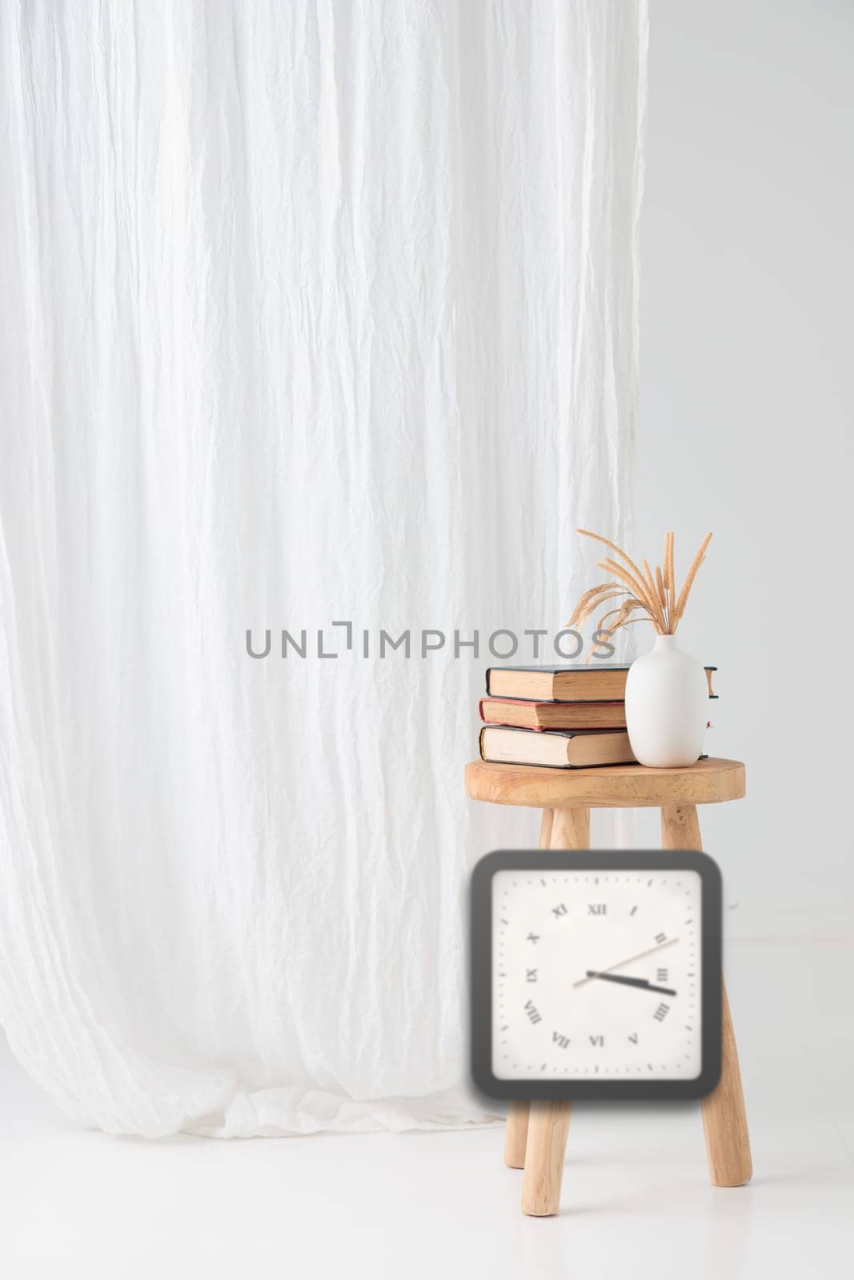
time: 3:17:11
